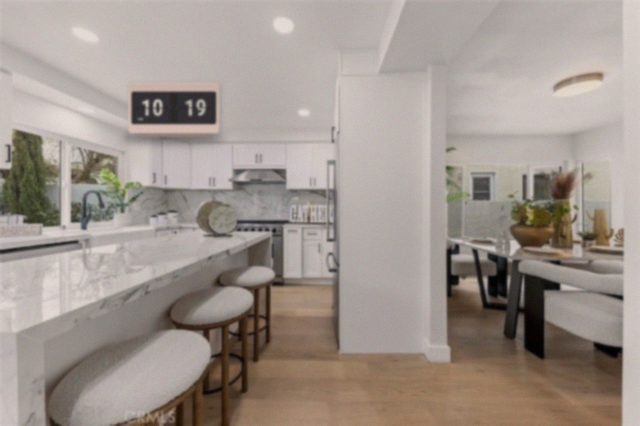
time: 10:19
